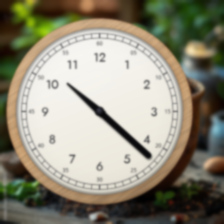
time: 10:22
